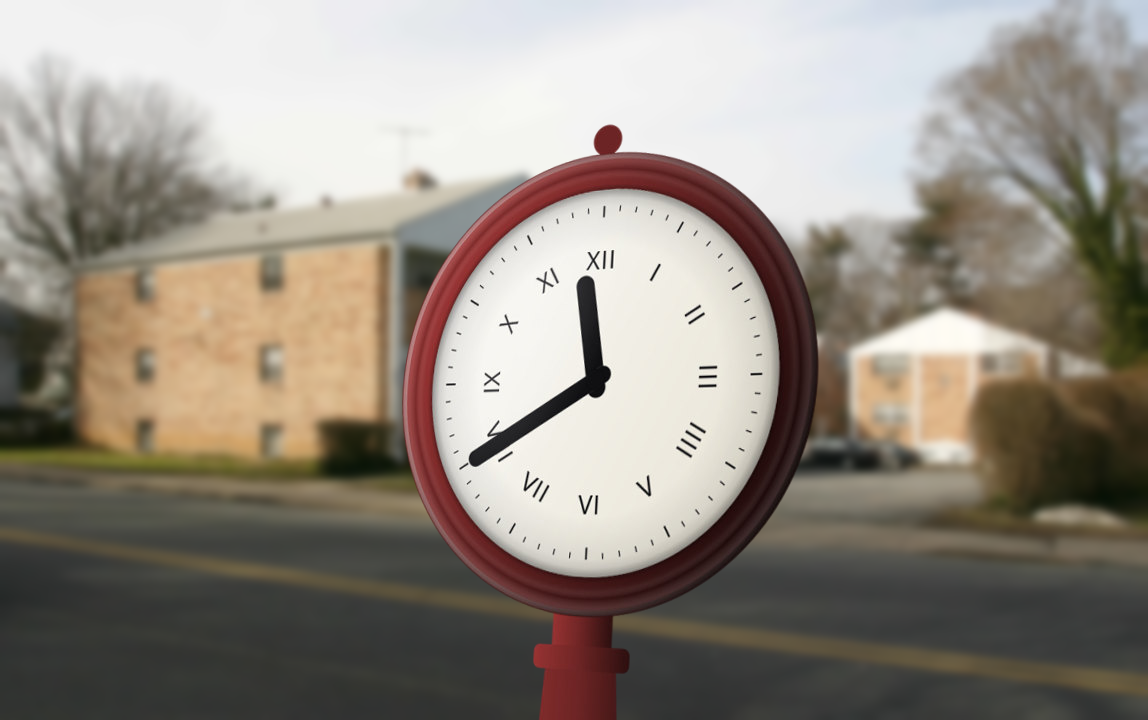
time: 11:40
